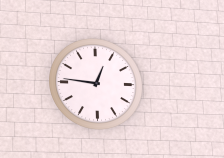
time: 12:46
